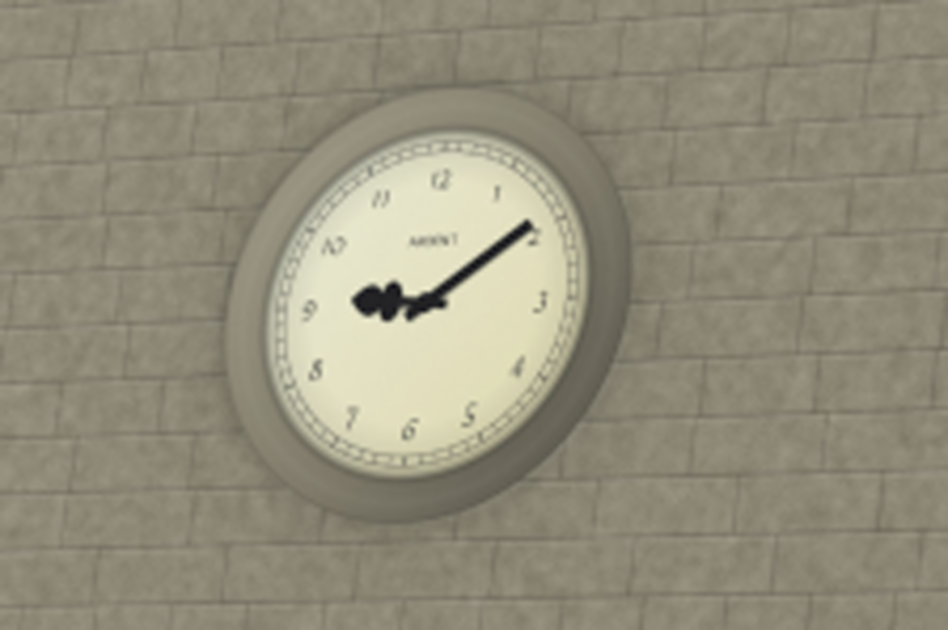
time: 9:09
